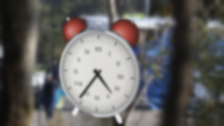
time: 4:36
